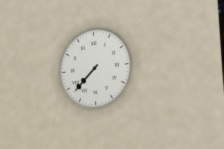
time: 7:38
